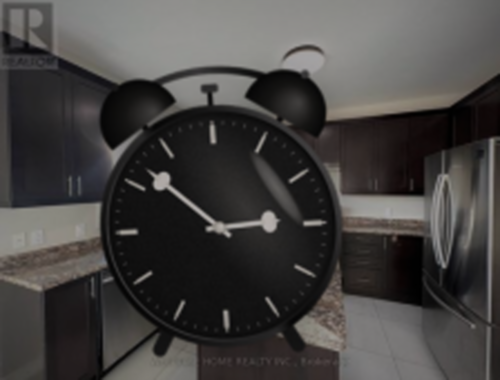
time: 2:52
